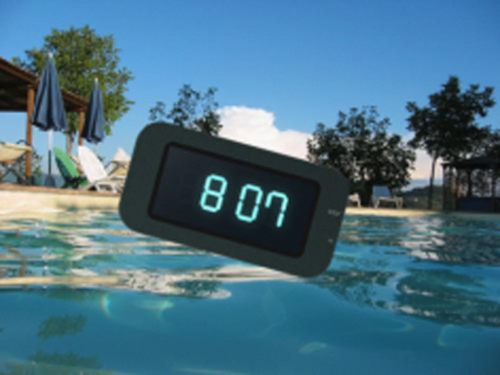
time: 8:07
